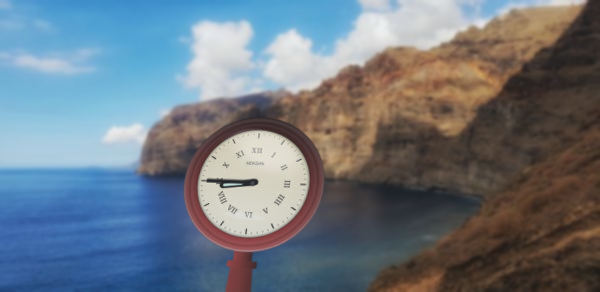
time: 8:45
